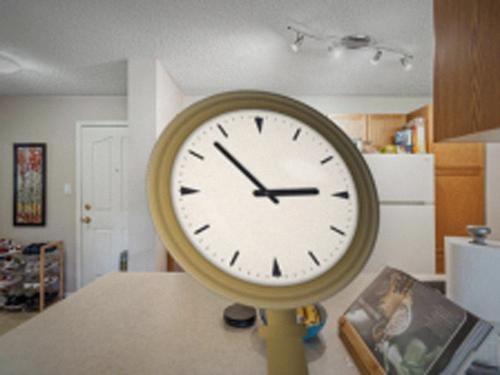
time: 2:53
